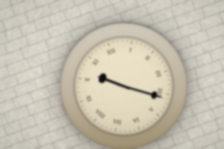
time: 10:21
